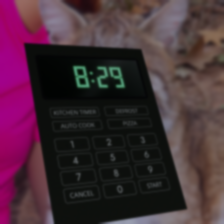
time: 8:29
